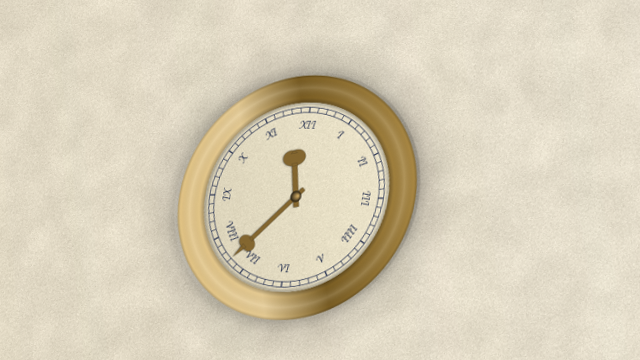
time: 11:37
